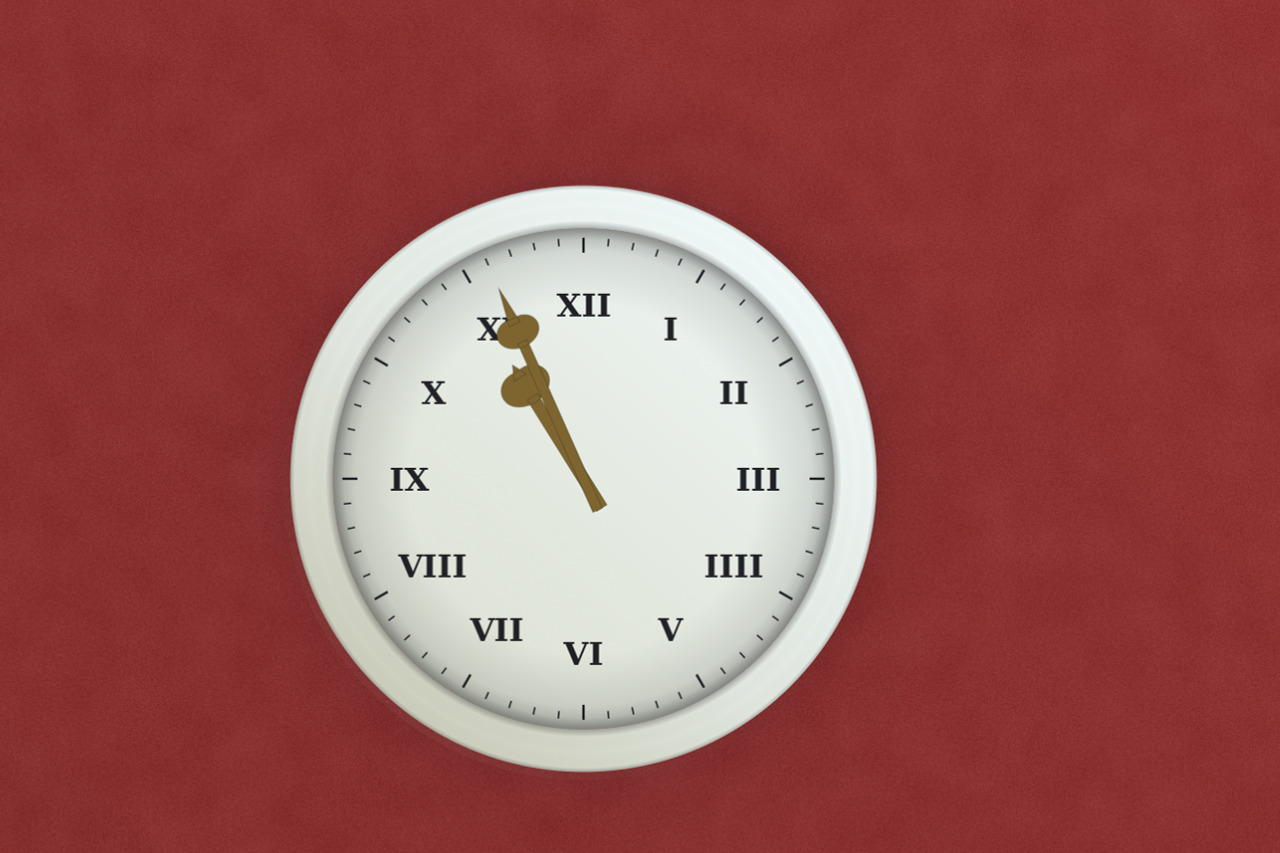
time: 10:56
